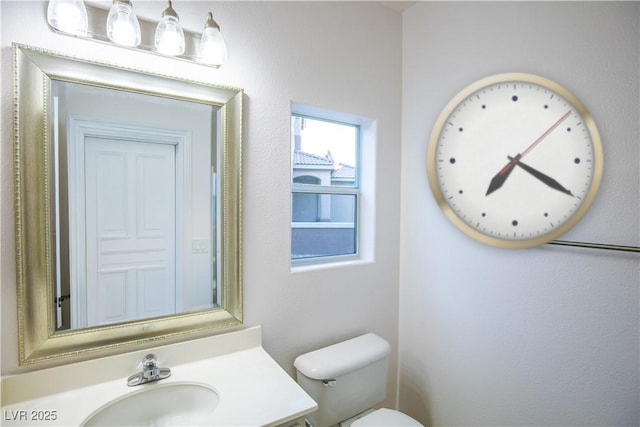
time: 7:20:08
